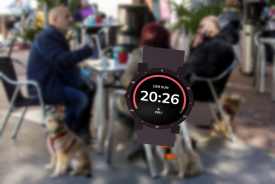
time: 20:26
